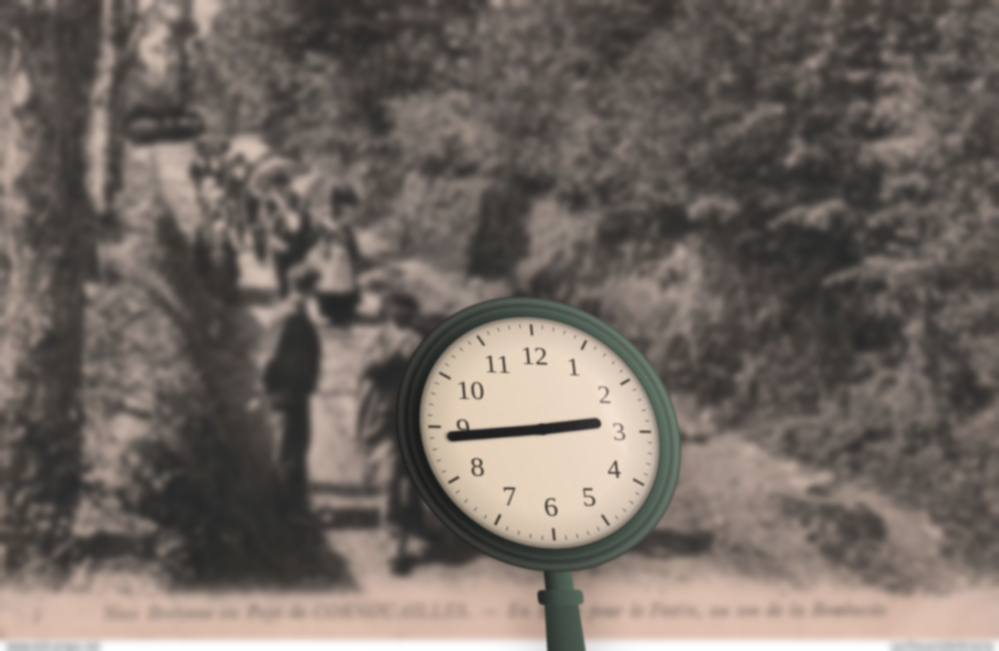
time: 2:44
